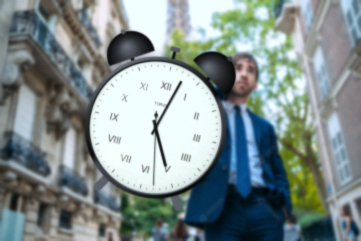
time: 5:02:28
